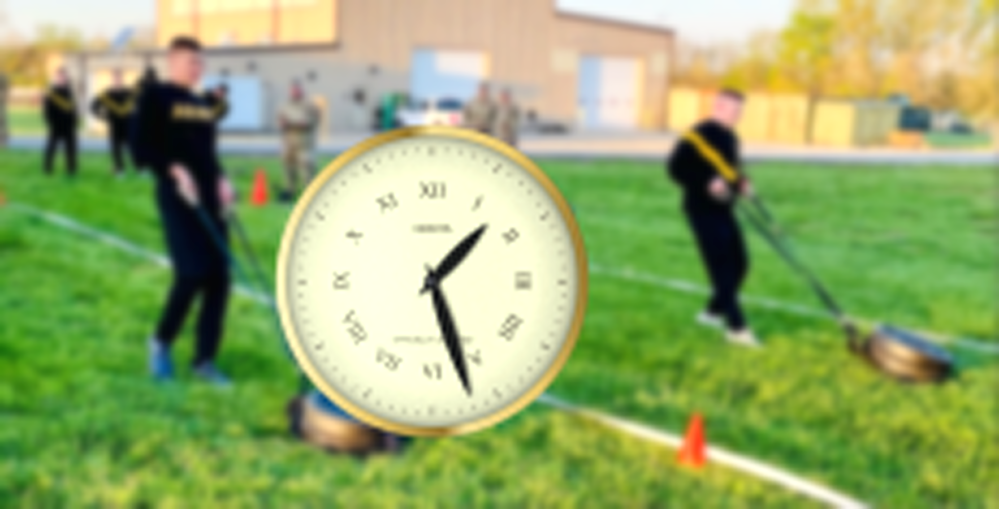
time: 1:27
